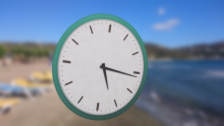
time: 5:16
